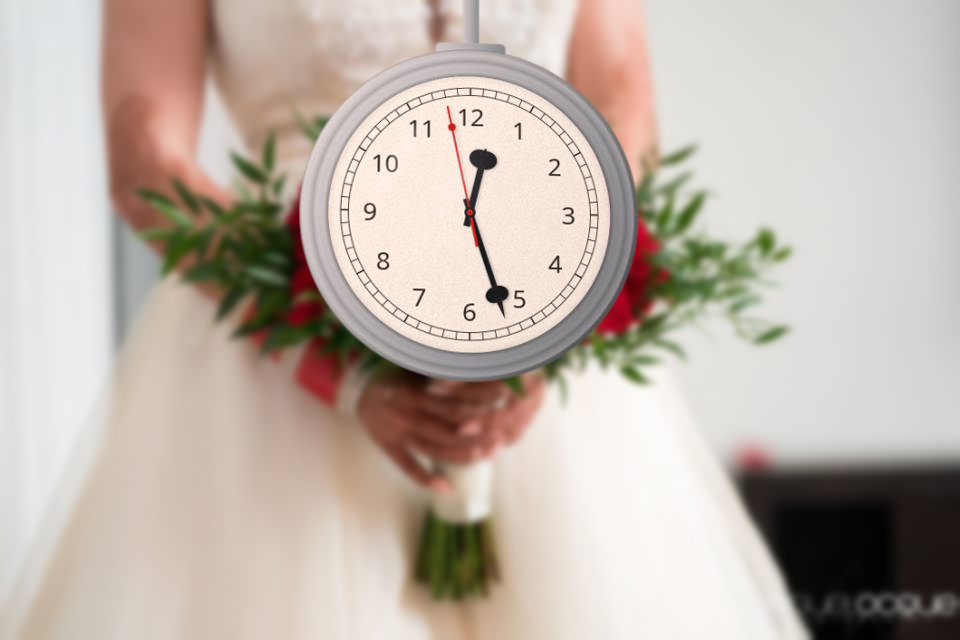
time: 12:26:58
